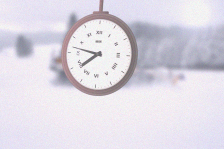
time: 7:47
